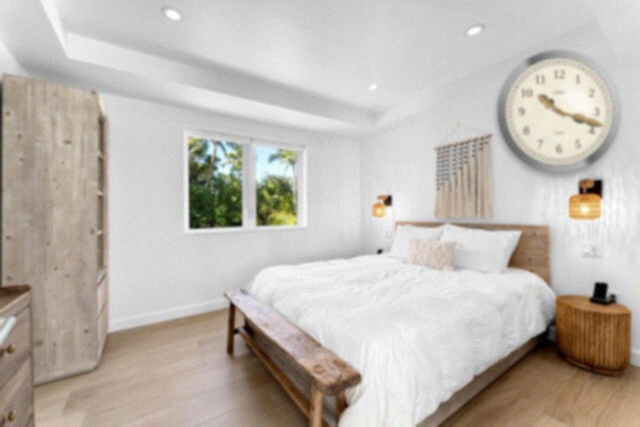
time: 10:18
